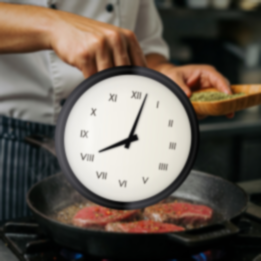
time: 8:02
